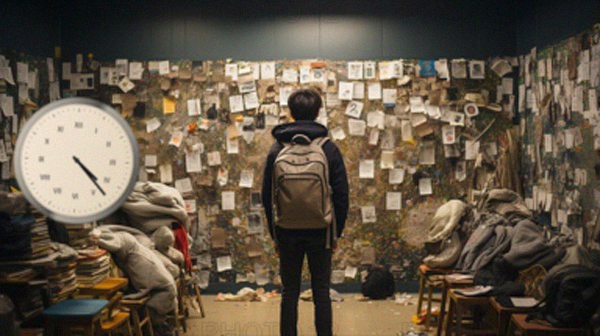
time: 4:23
